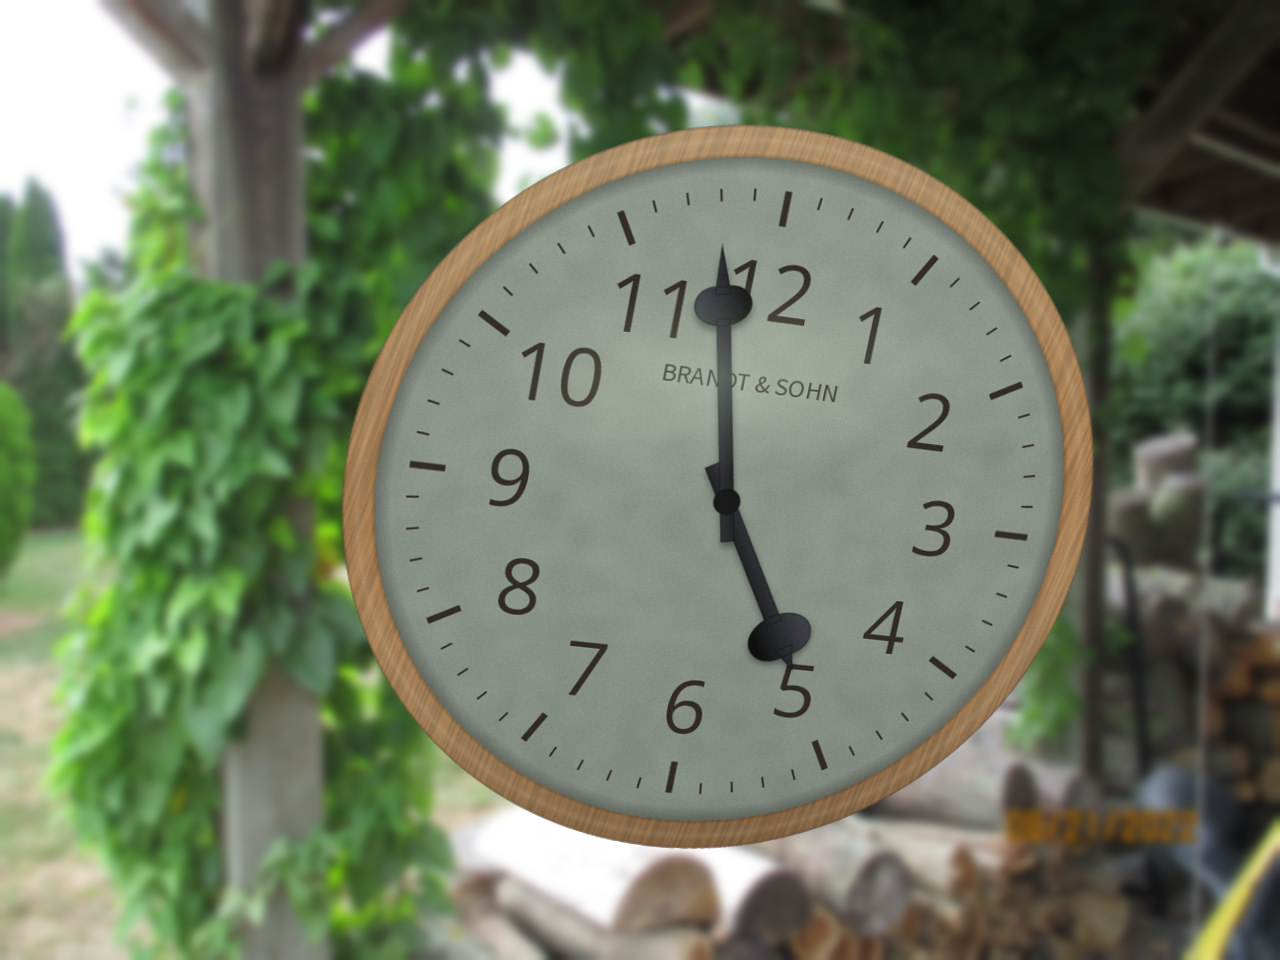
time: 4:58
